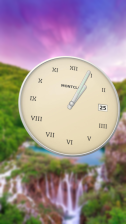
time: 1:04
